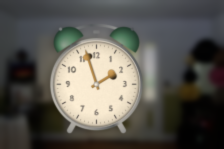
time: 1:57
